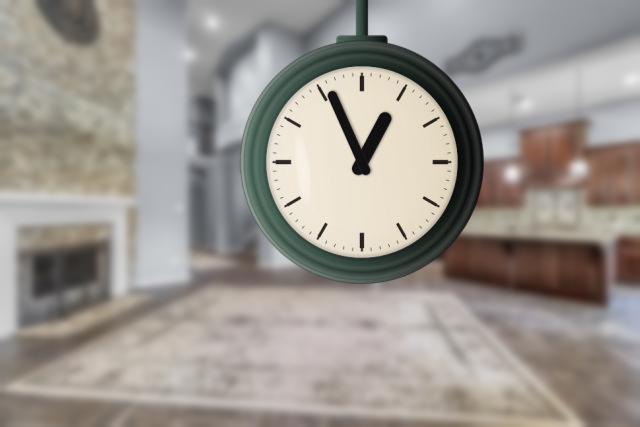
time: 12:56
